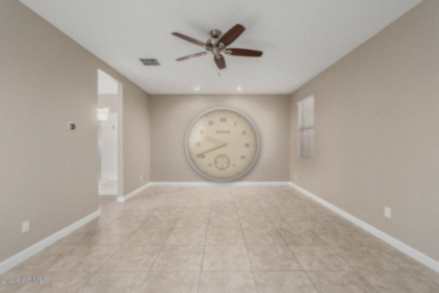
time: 9:41
